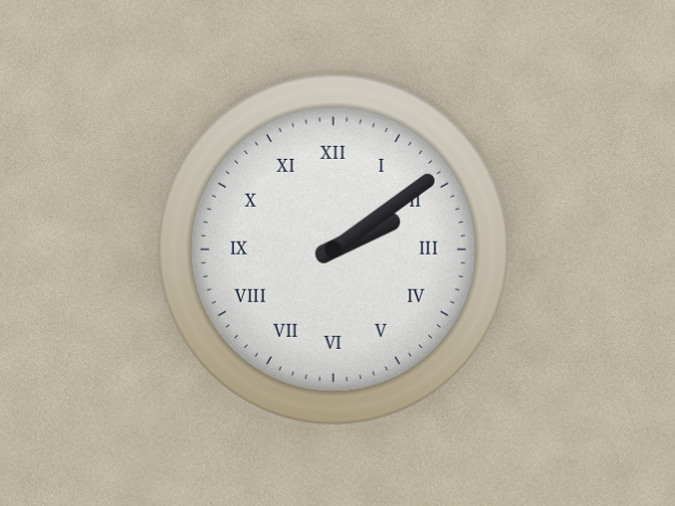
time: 2:09
